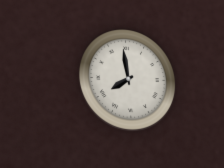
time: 7:59
